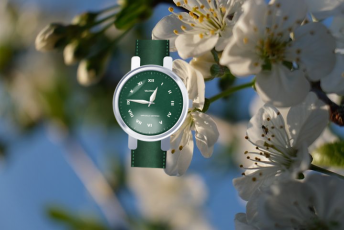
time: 12:46
